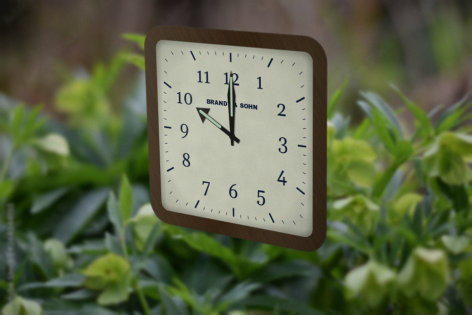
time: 10:00
